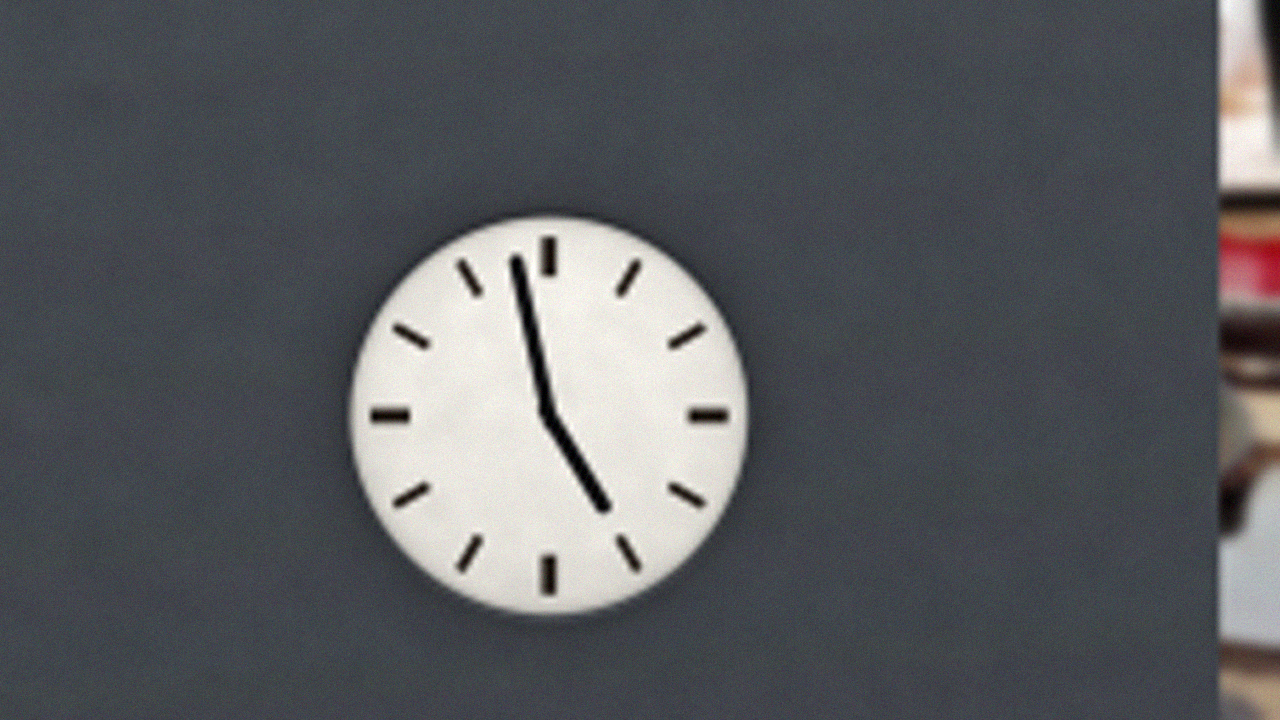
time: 4:58
